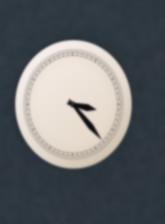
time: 3:23
